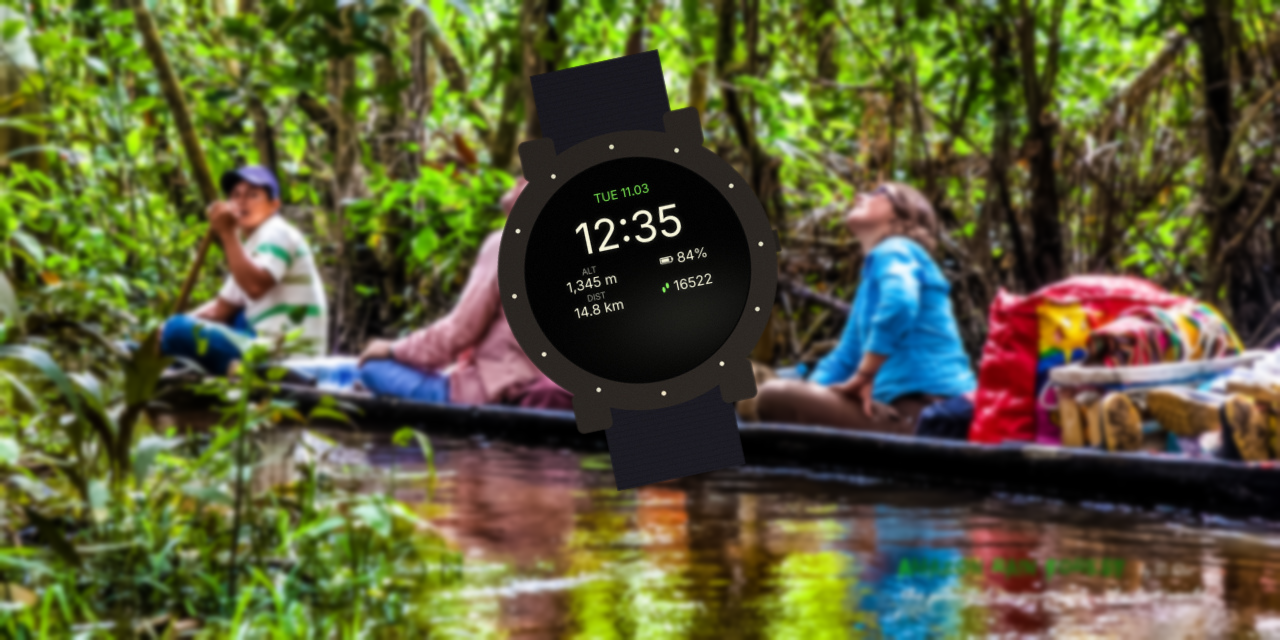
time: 12:35
